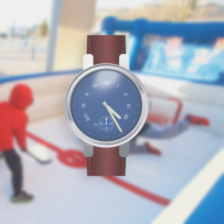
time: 4:25
